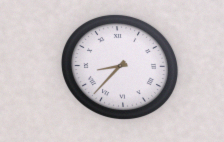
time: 8:37
